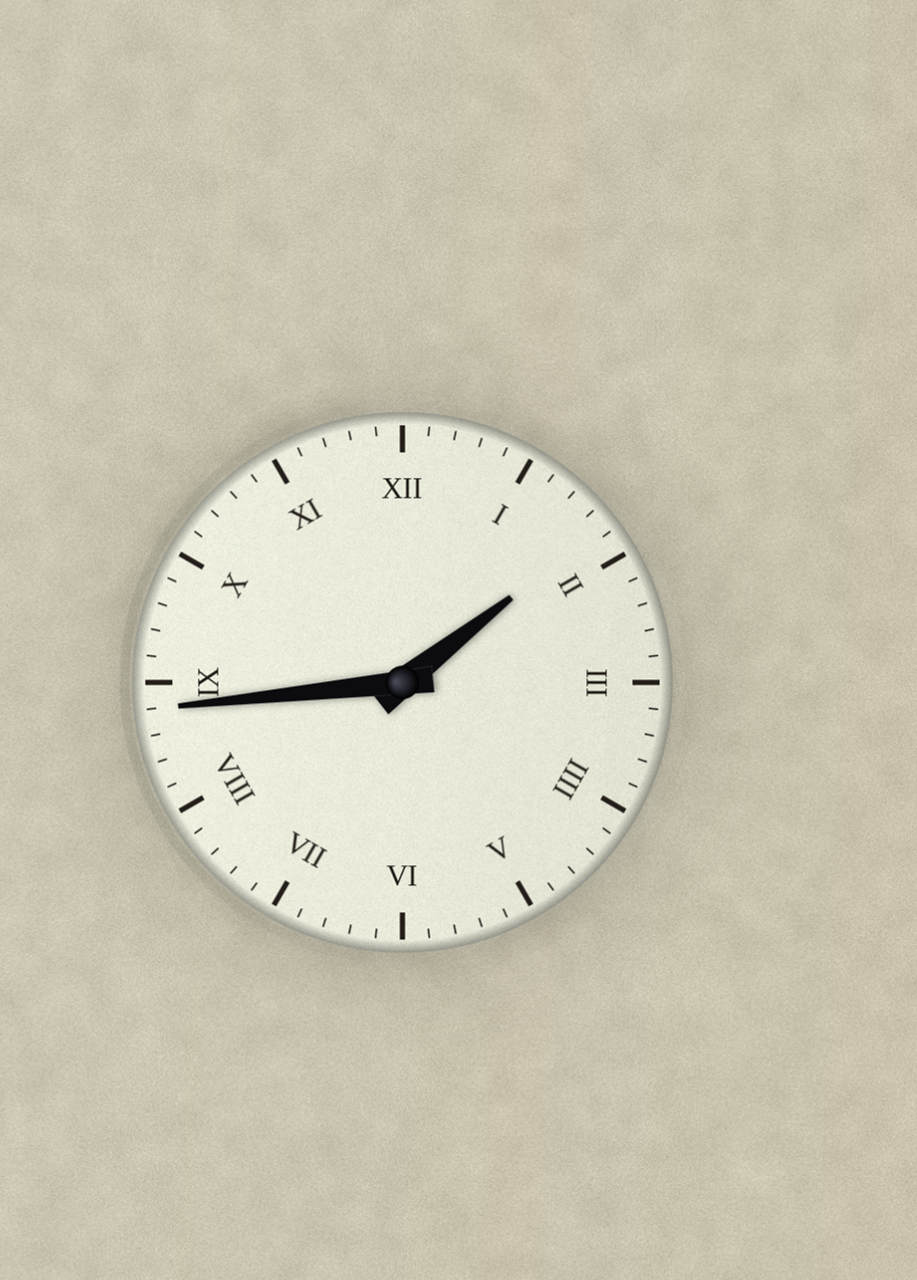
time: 1:44
